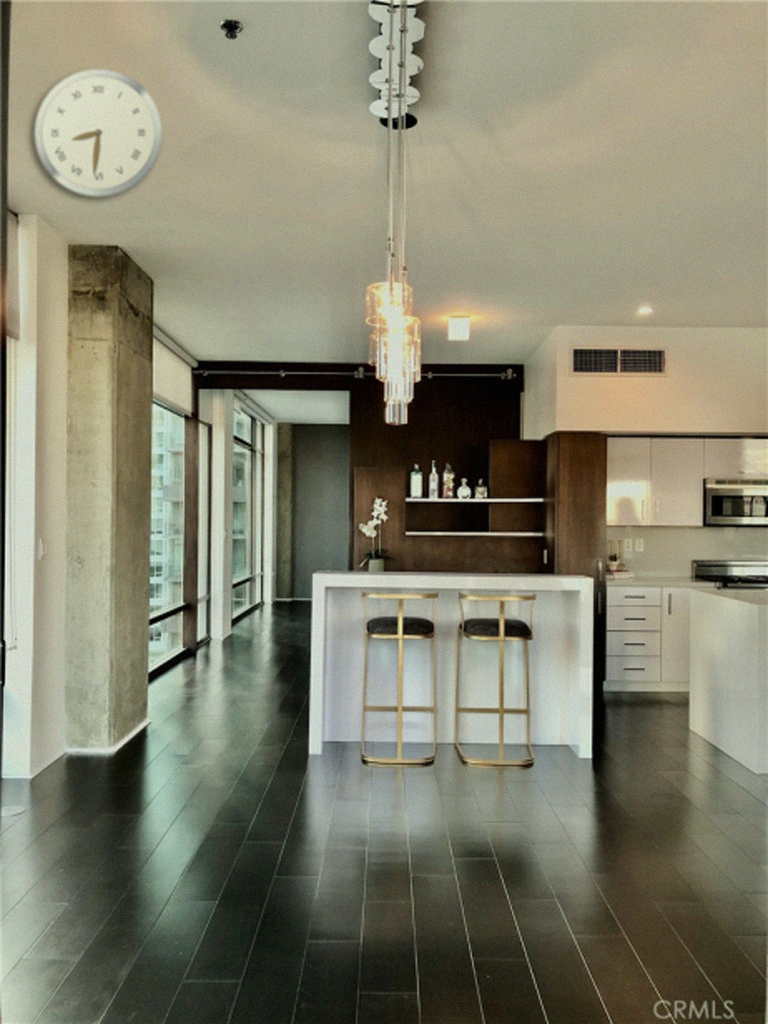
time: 8:31
